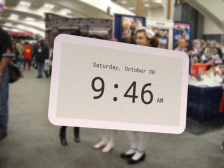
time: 9:46
